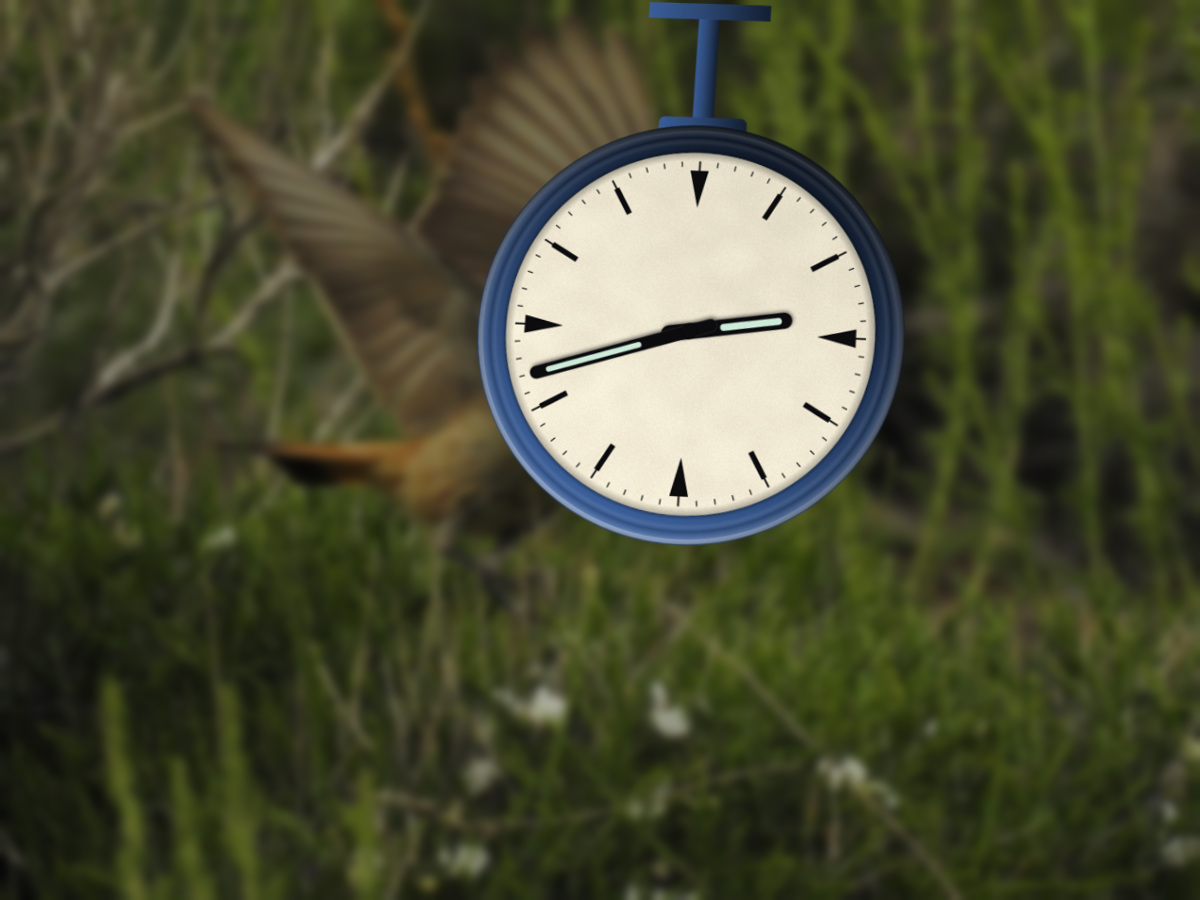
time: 2:42
